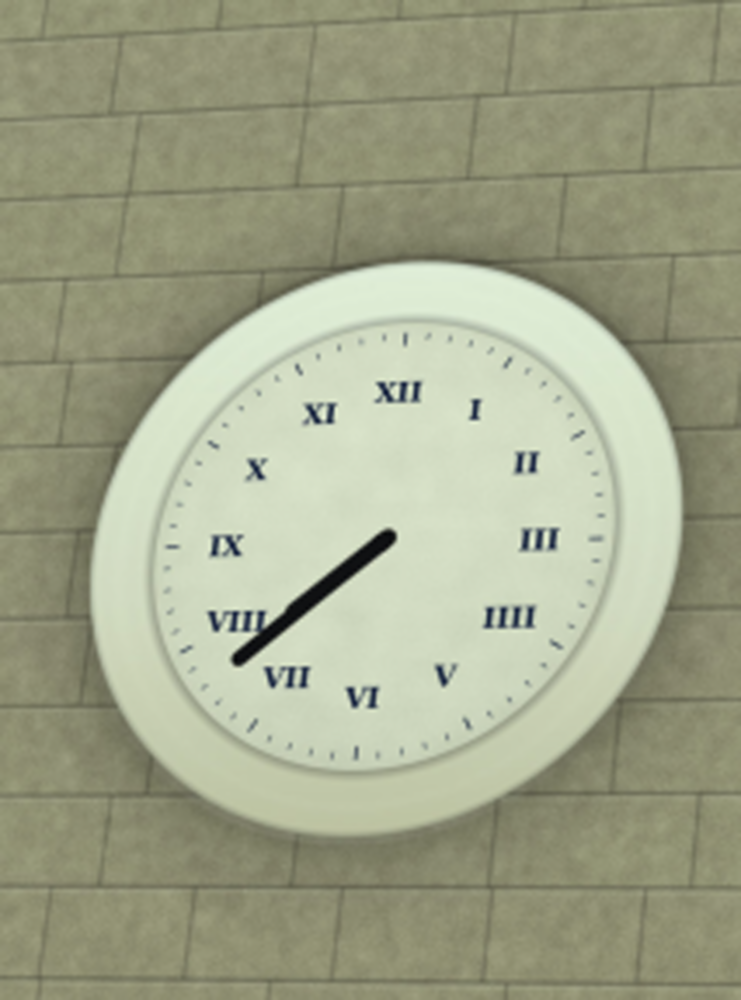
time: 7:38
